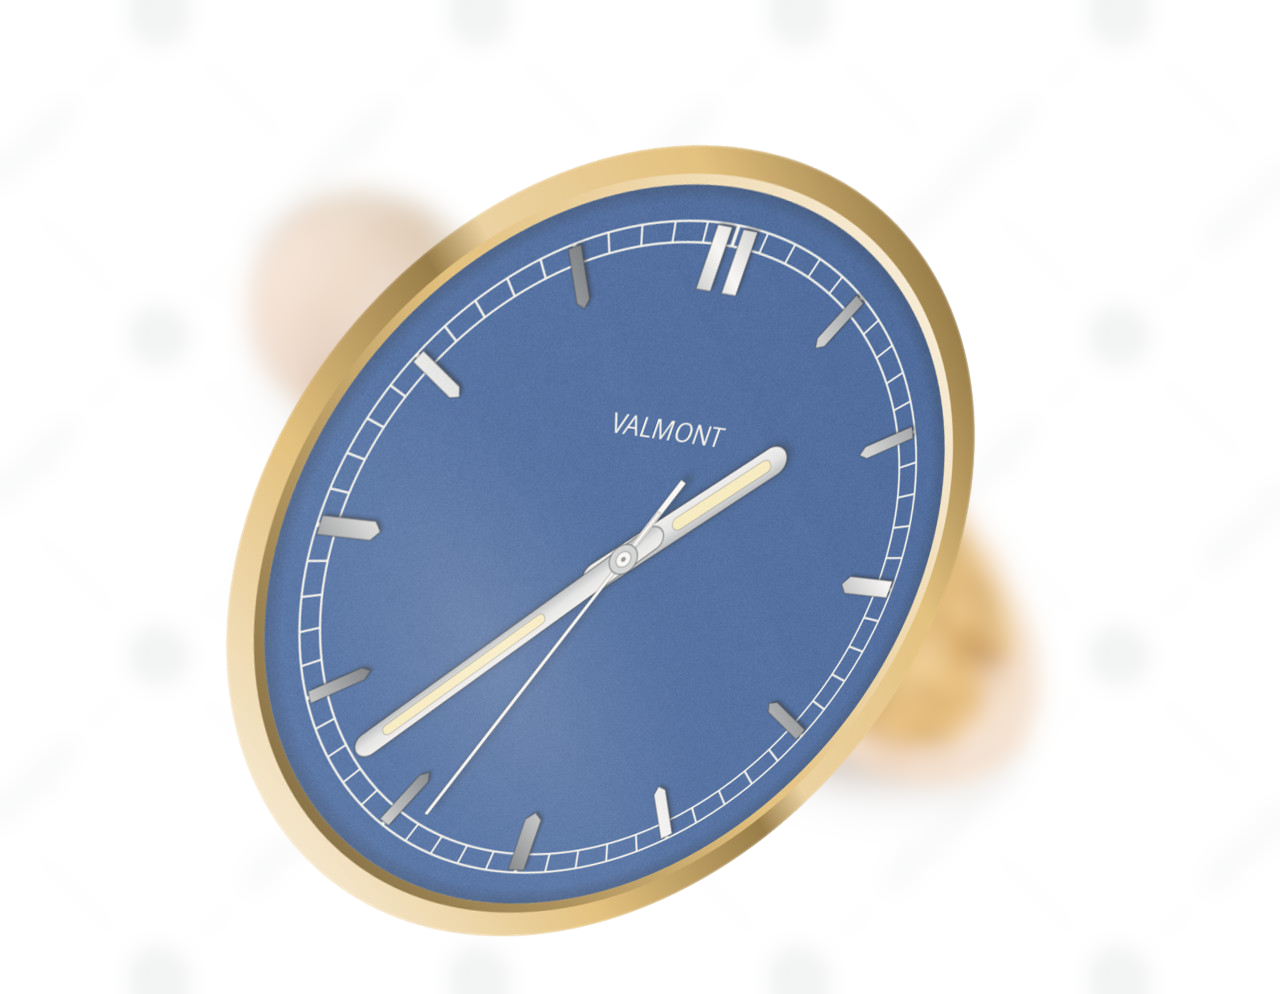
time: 1:37:34
